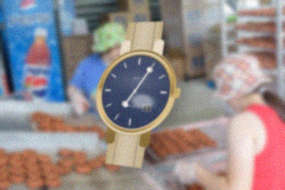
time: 7:05
